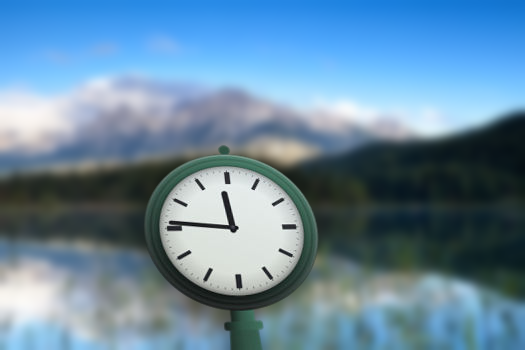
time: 11:46
